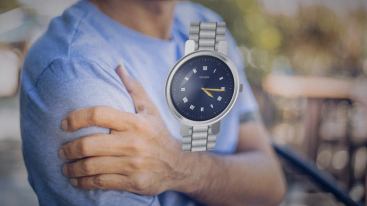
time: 4:16
